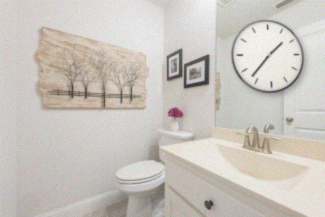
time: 1:37
